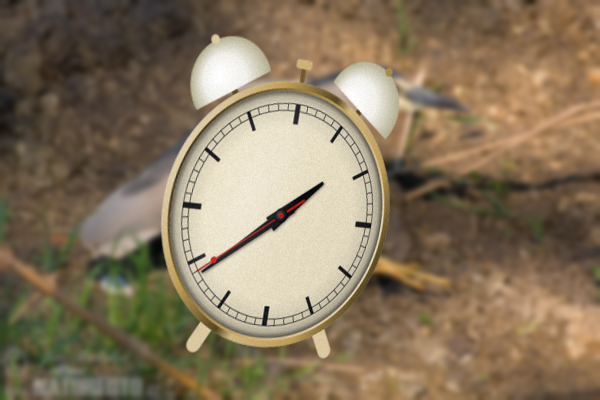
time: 1:38:39
